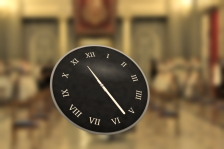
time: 11:27
